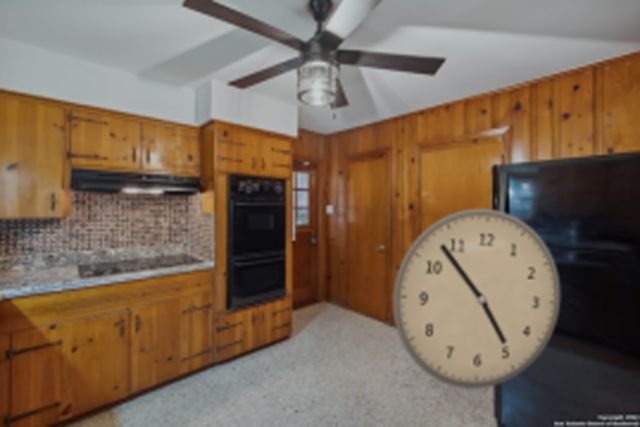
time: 4:53
